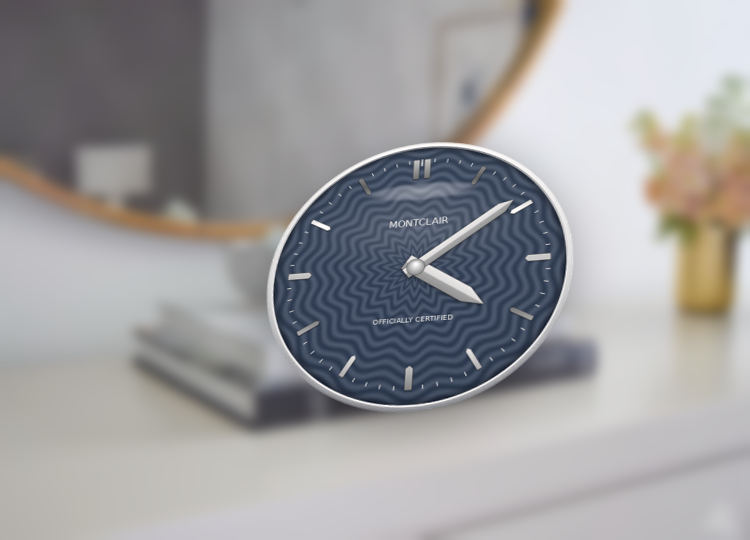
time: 4:09
